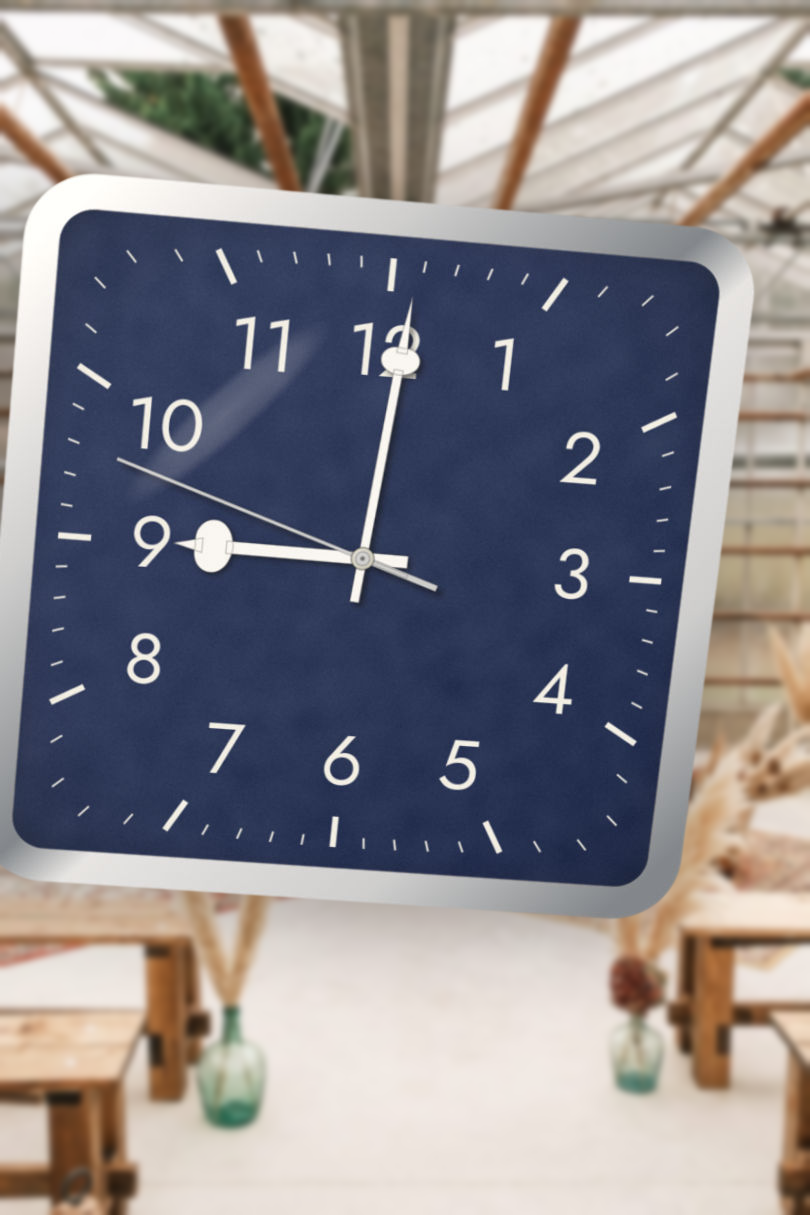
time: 9:00:48
